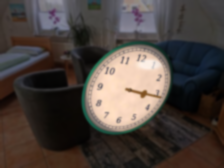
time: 3:16
